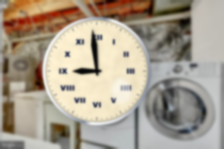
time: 8:59
